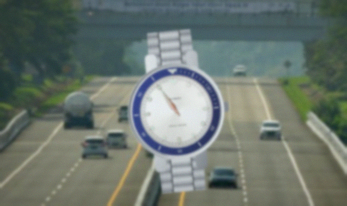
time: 10:55
